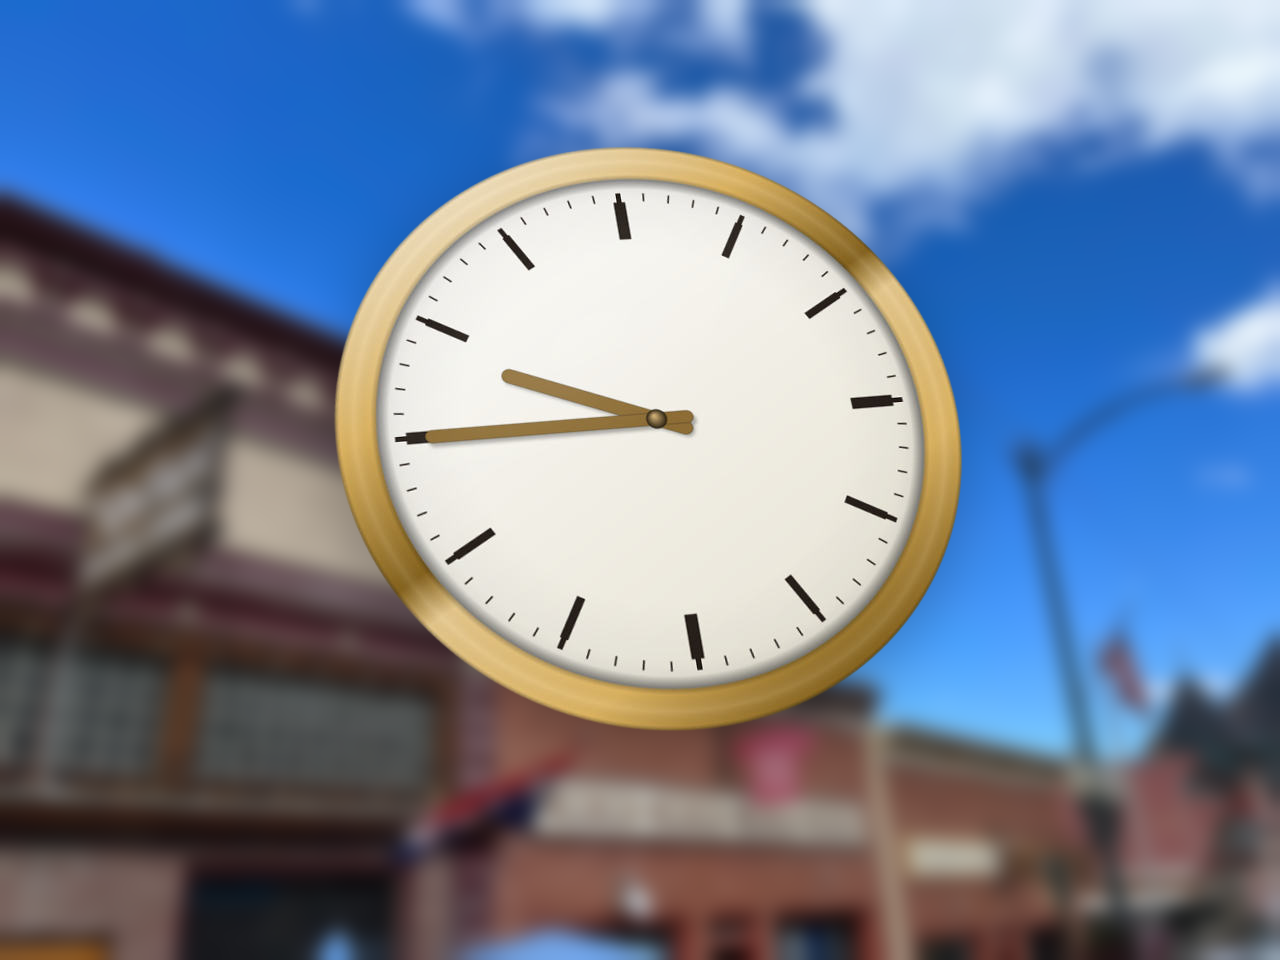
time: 9:45
